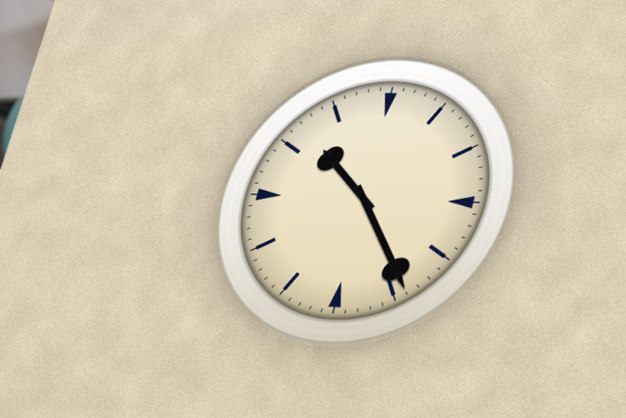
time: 10:24
